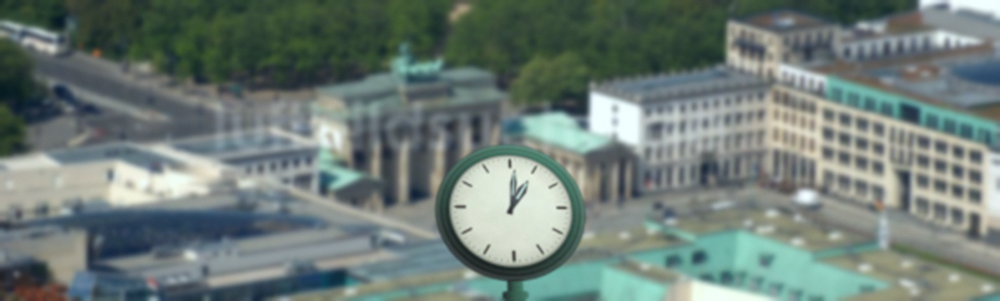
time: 1:01
